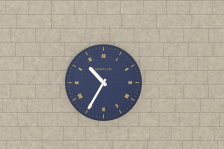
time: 10:35
